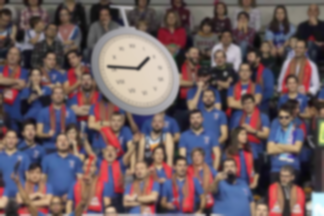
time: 1:46
